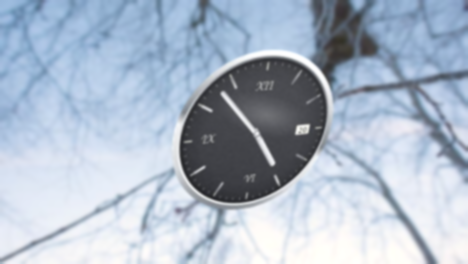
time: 4:53
